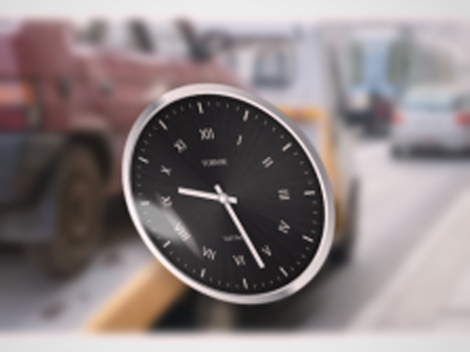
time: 9:27
